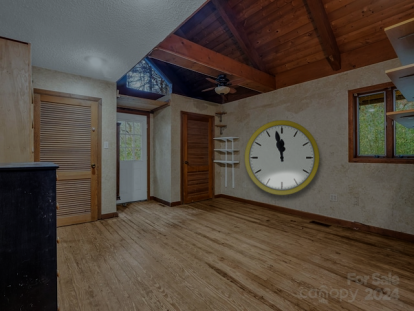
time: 11:58
